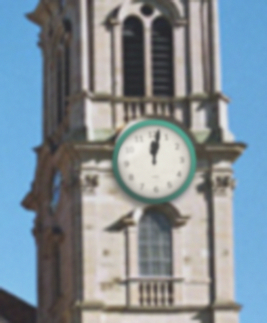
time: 12:02
